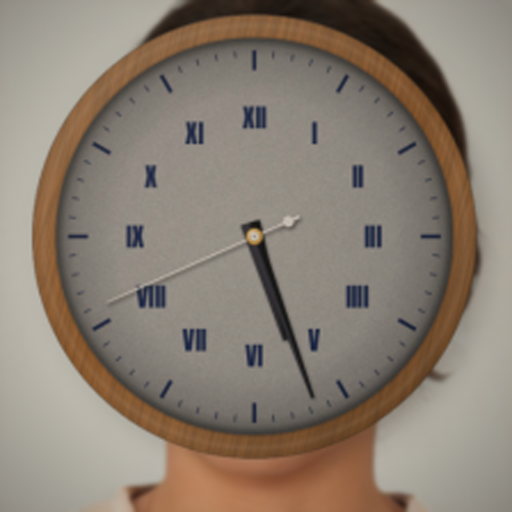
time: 5:26:41
